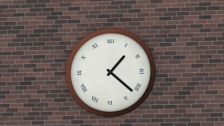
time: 1:22
